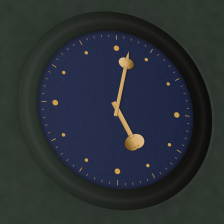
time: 5:02
